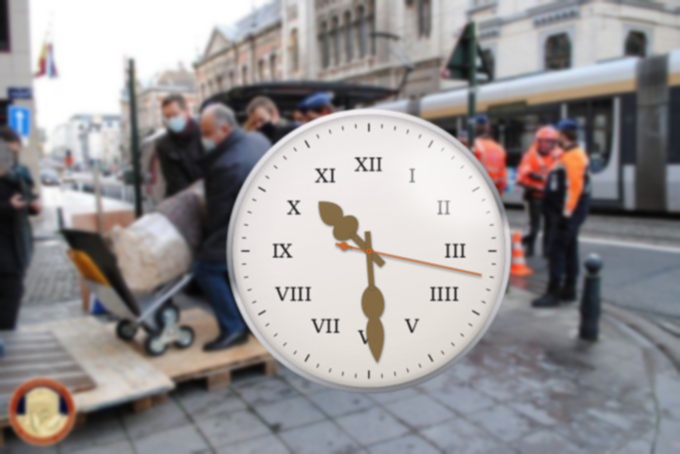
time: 10:29:17
